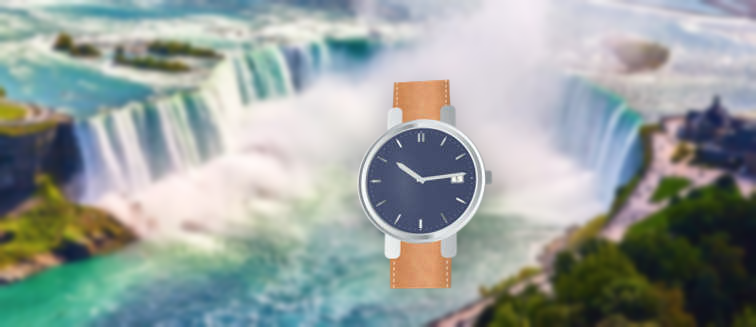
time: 10:14
